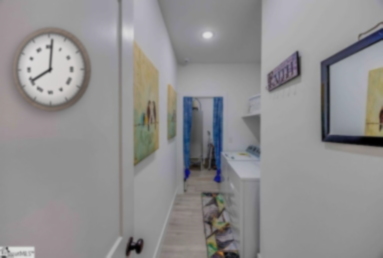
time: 8:01
